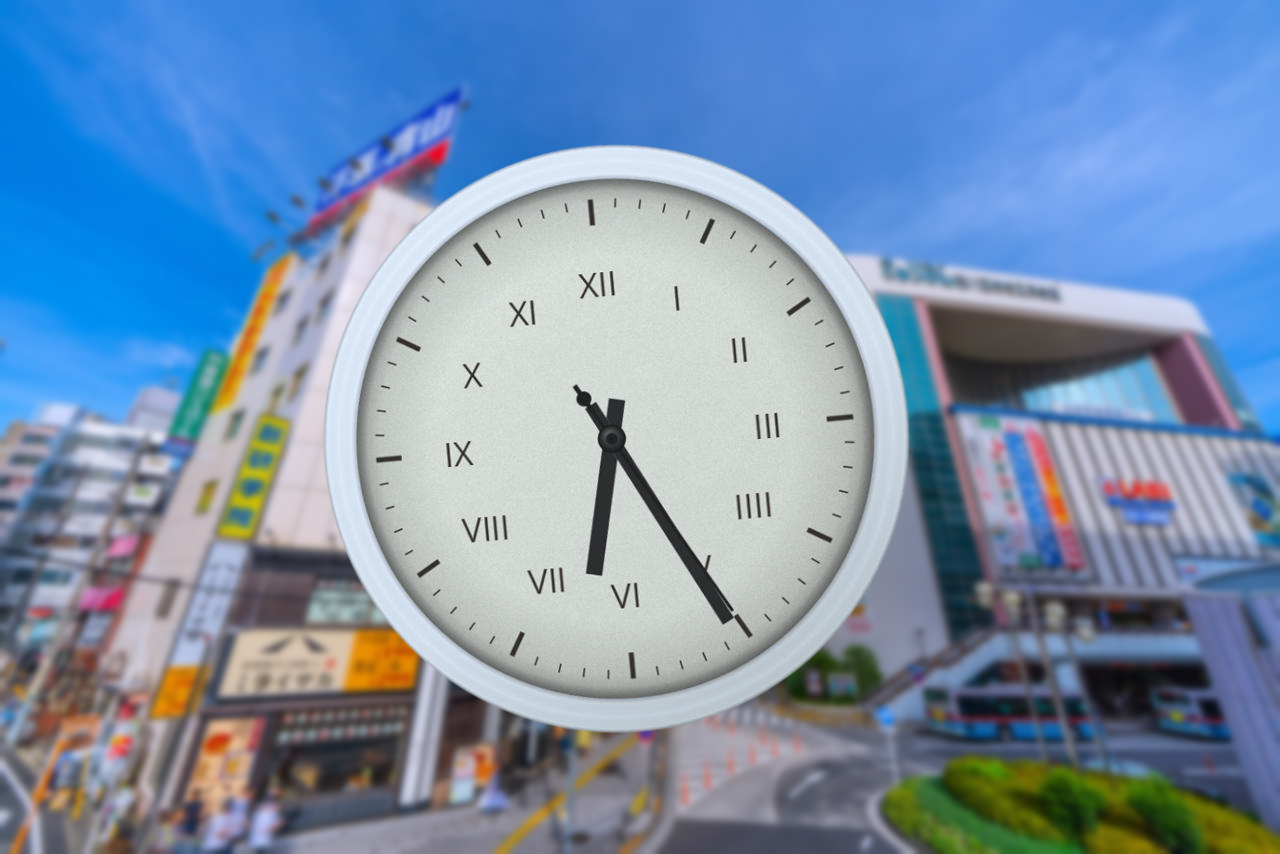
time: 6:25:25
